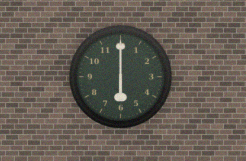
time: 6:00
